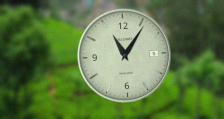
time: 11:06
